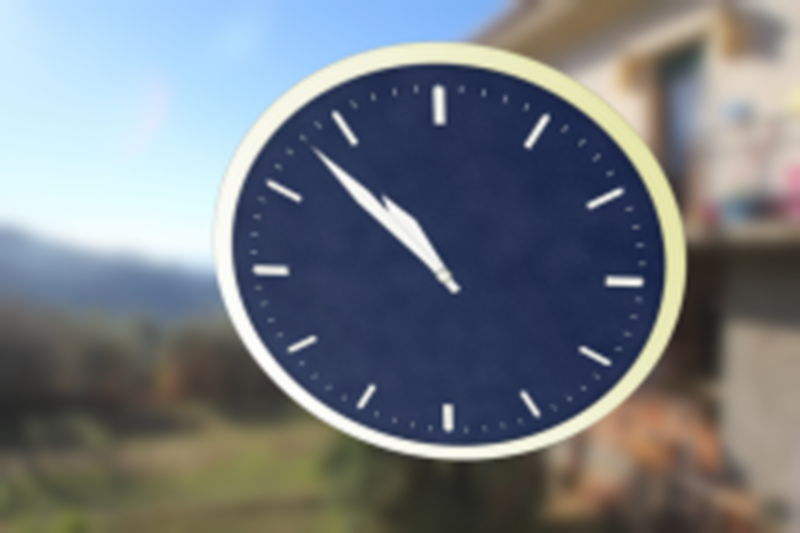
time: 10:53
